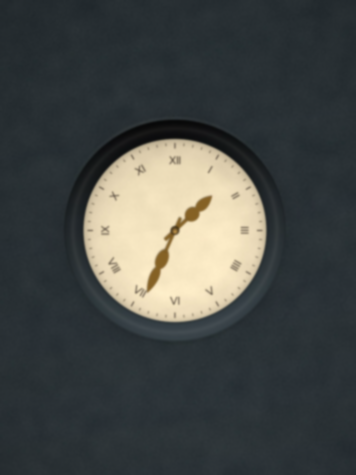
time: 1:34
